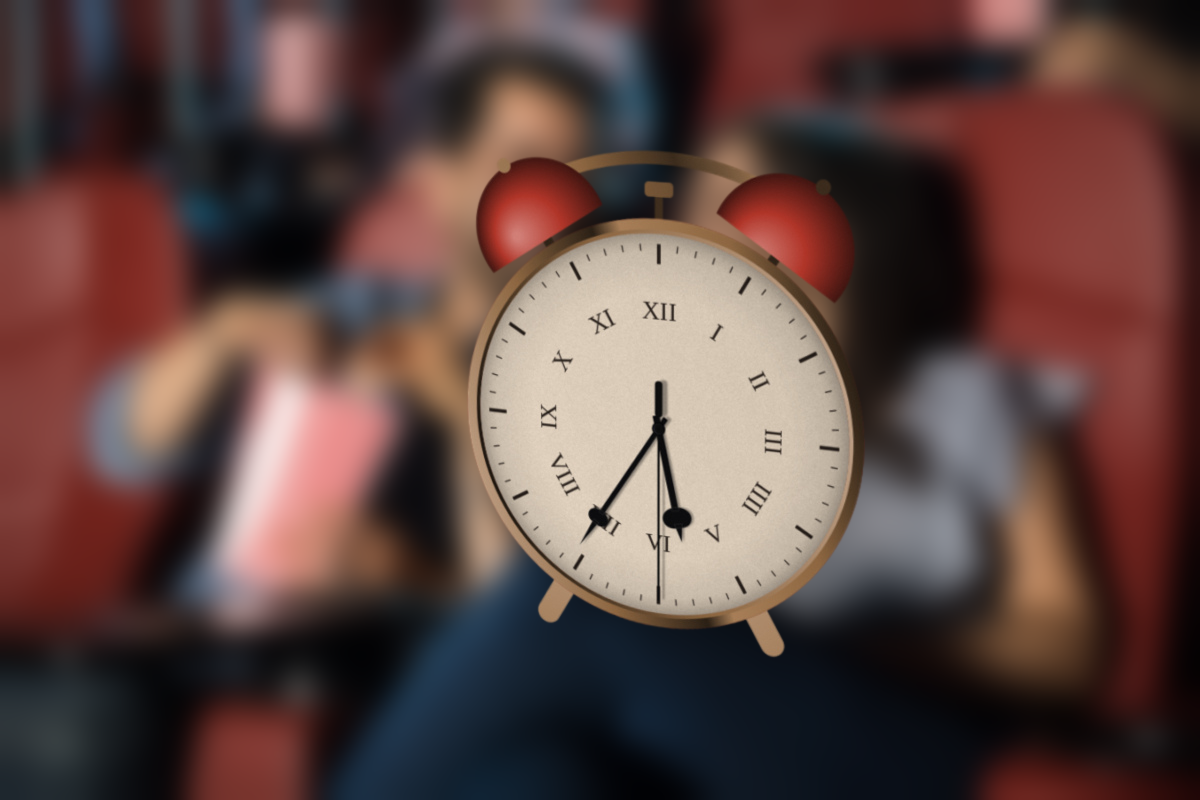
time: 5:35:30
